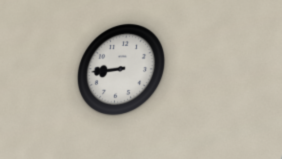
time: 8:44
